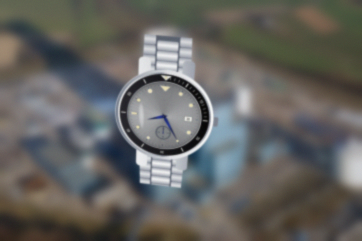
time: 8:25
